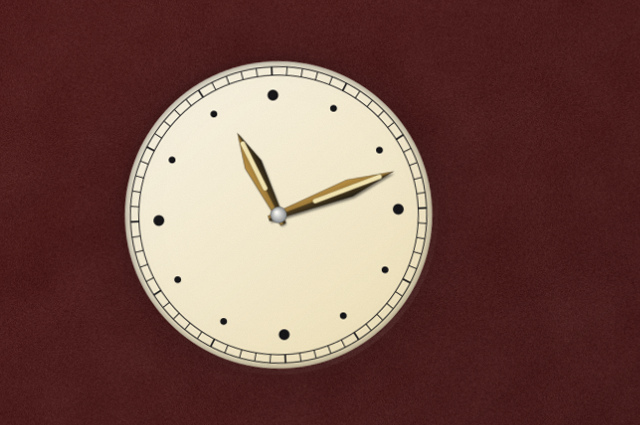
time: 11:12
